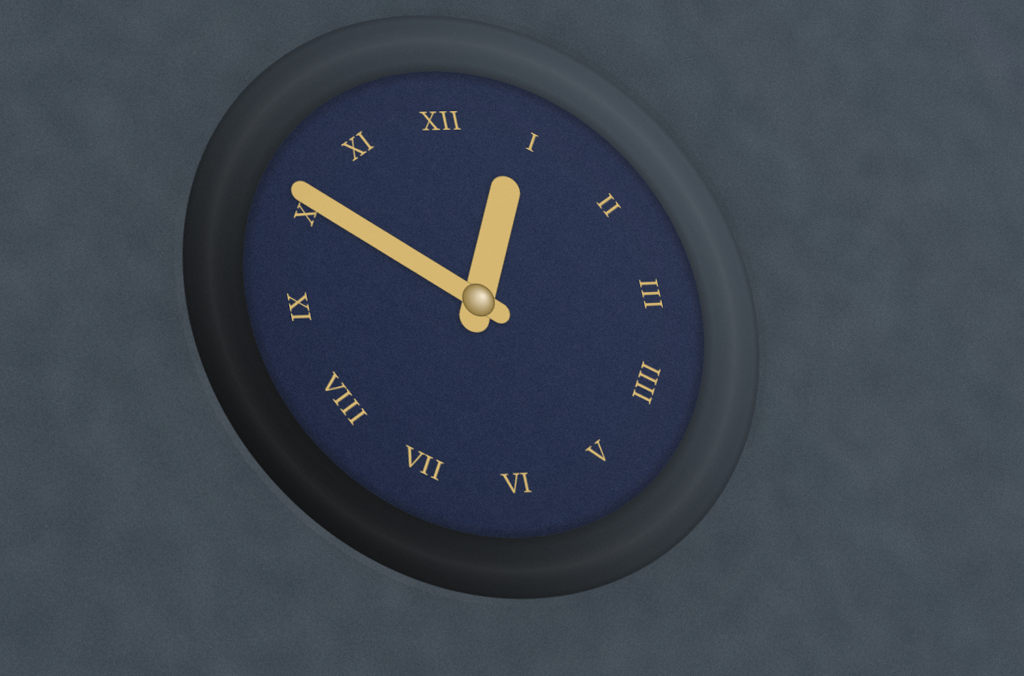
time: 12:51
